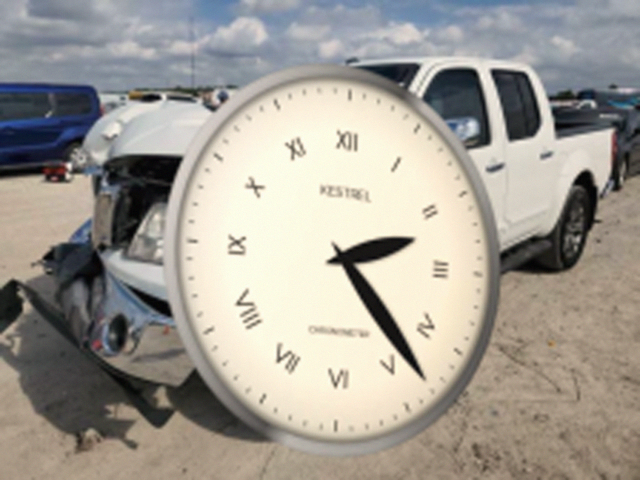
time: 2:23
